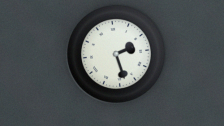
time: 2:28
